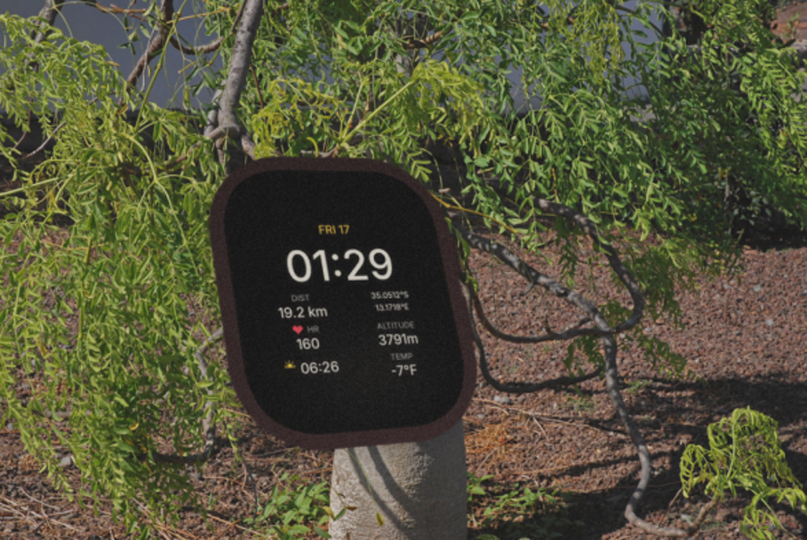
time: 1:29
